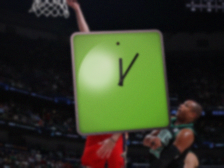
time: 12:06
